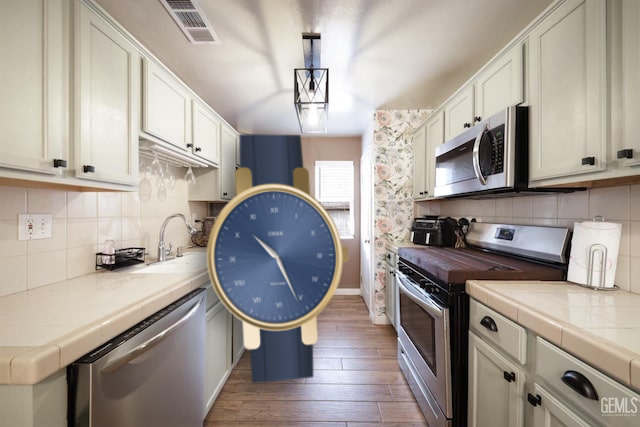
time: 10:26
